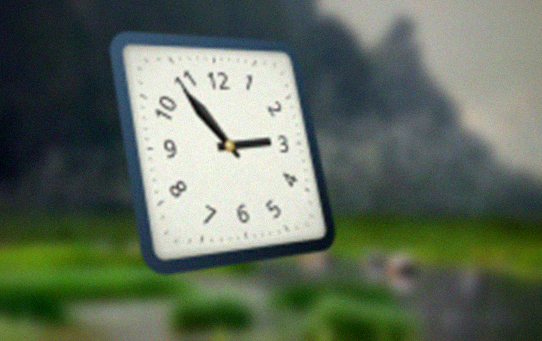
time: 2:54
